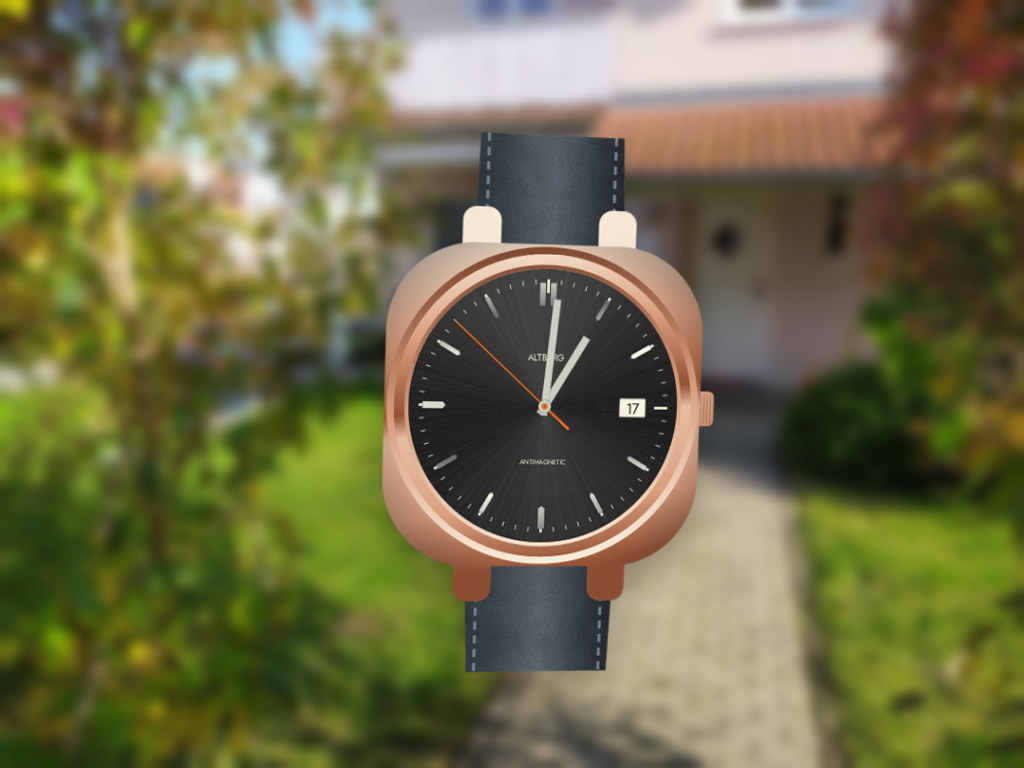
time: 1:00:52
